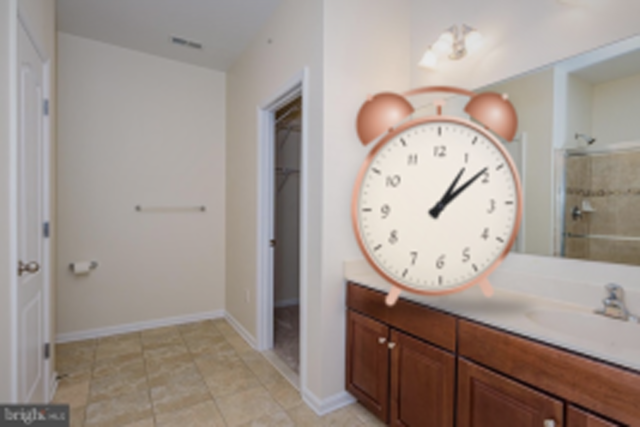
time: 1:09
